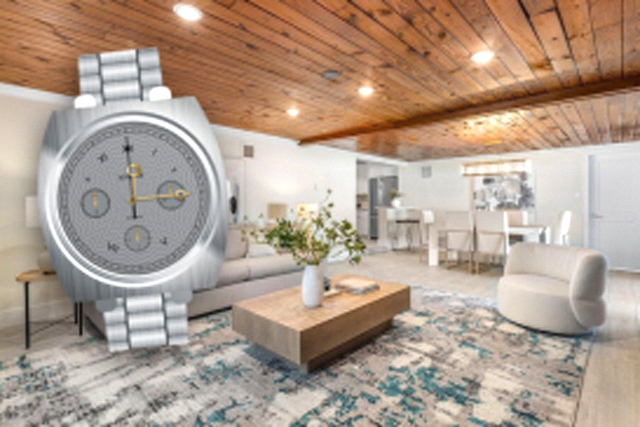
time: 12:15
